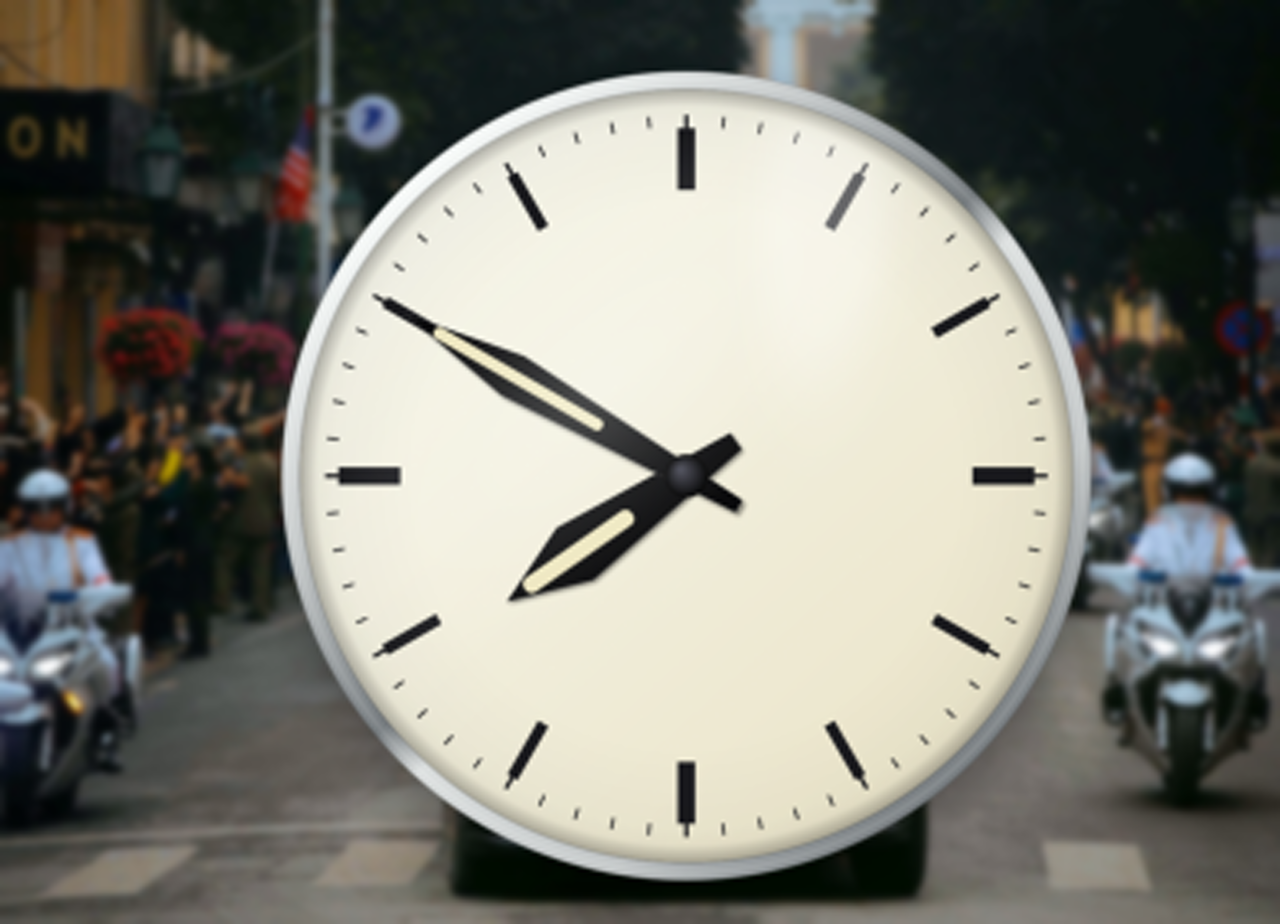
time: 7:50
